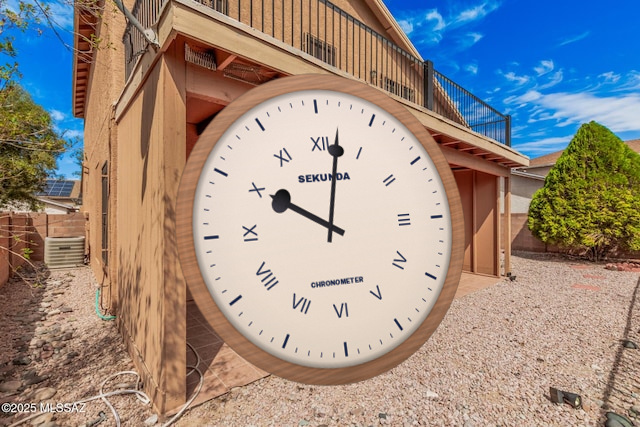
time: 10:02
